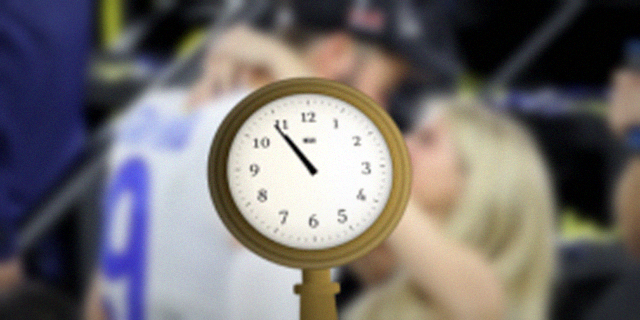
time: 10:54
